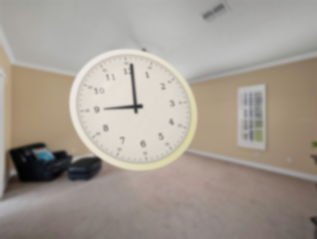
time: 9:01
